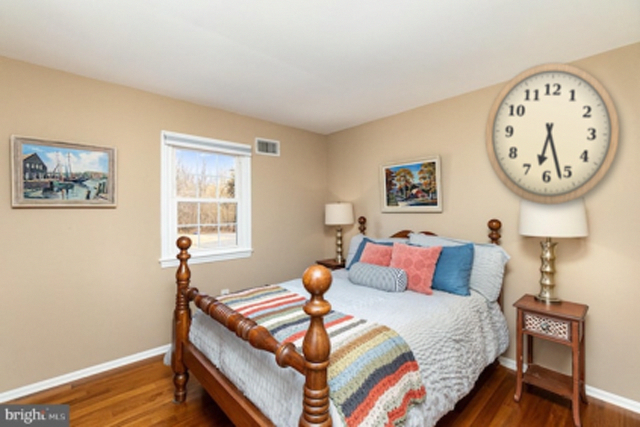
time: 6:27
